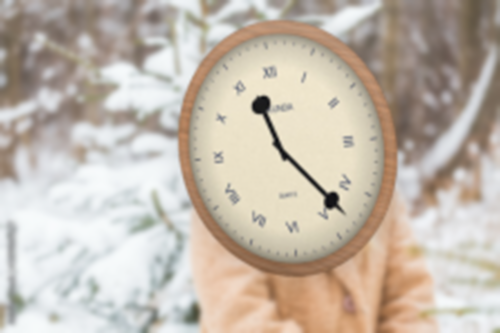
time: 11:23
